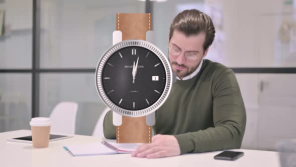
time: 12:02
